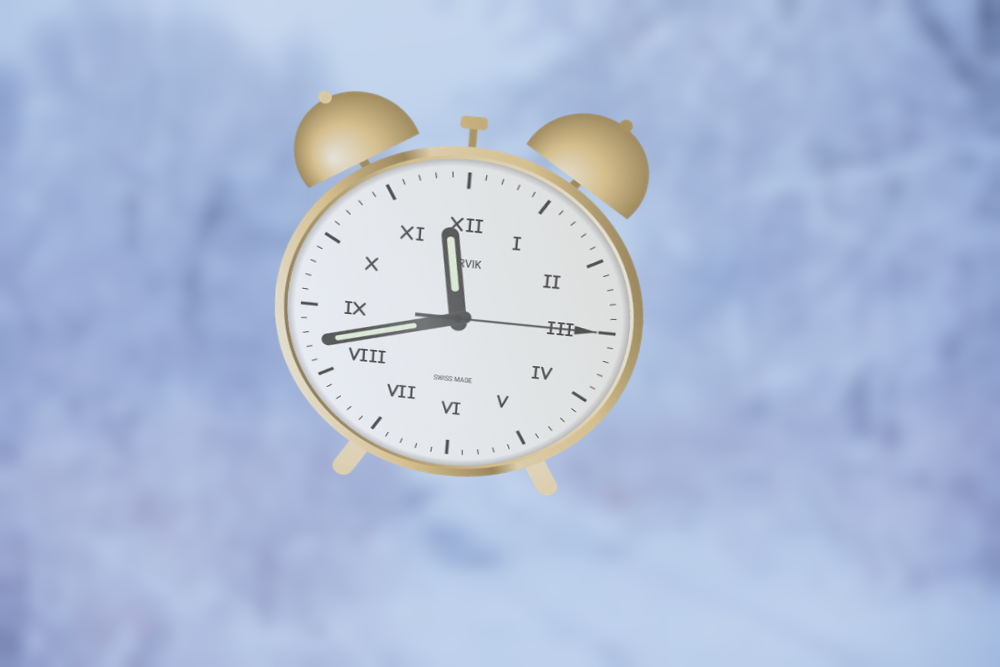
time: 11:42:15
